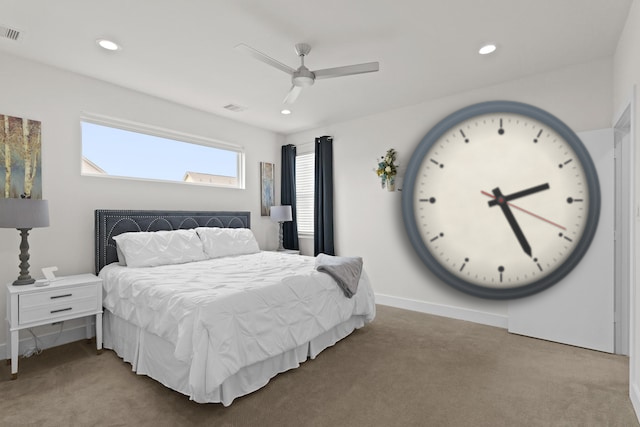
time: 2:25:19
